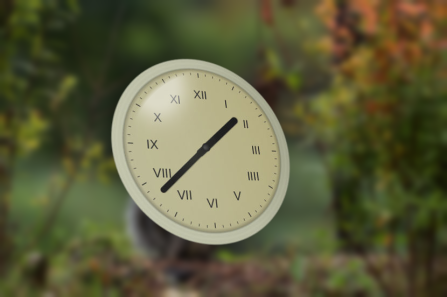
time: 1:38
